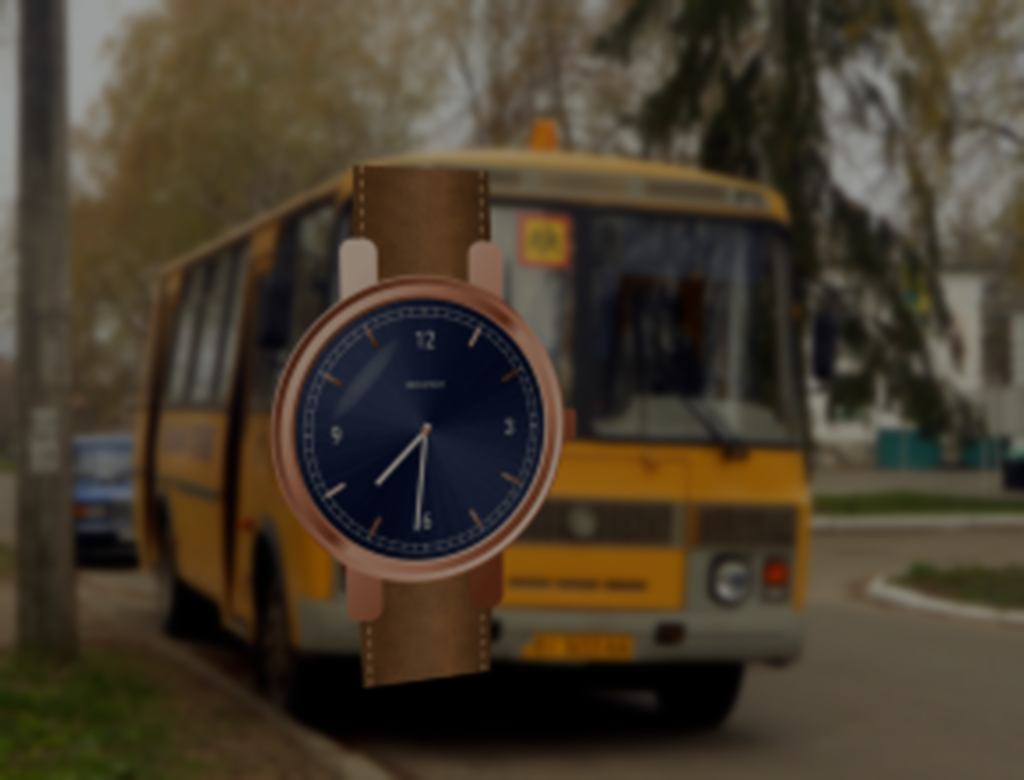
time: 7:31
